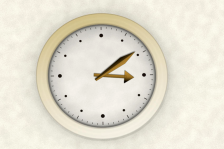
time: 3:09
